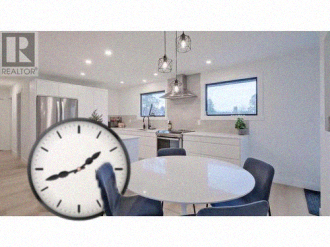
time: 1:42
